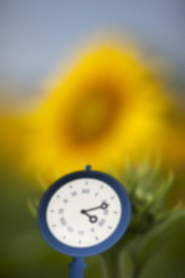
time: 4:12
